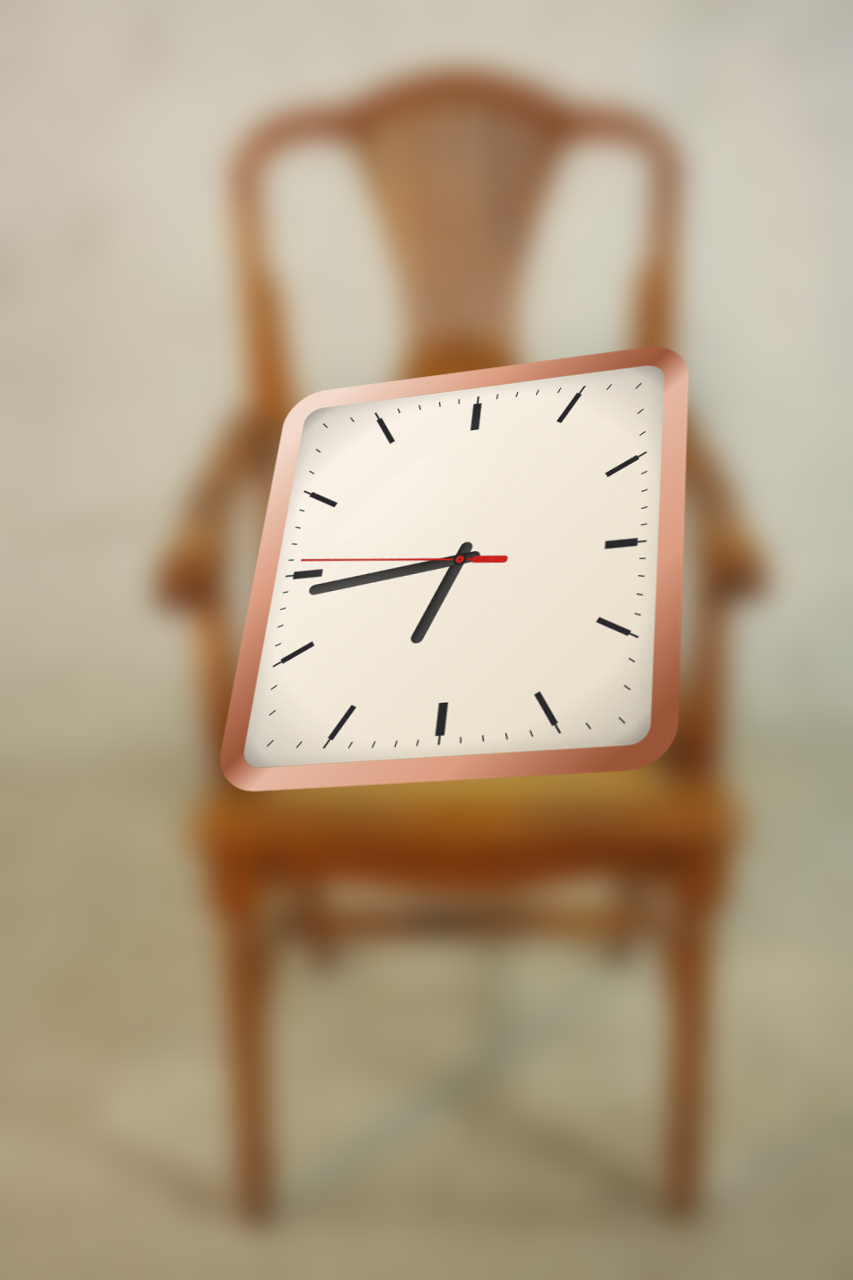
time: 6:43:46
